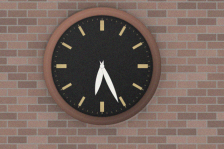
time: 6:26
